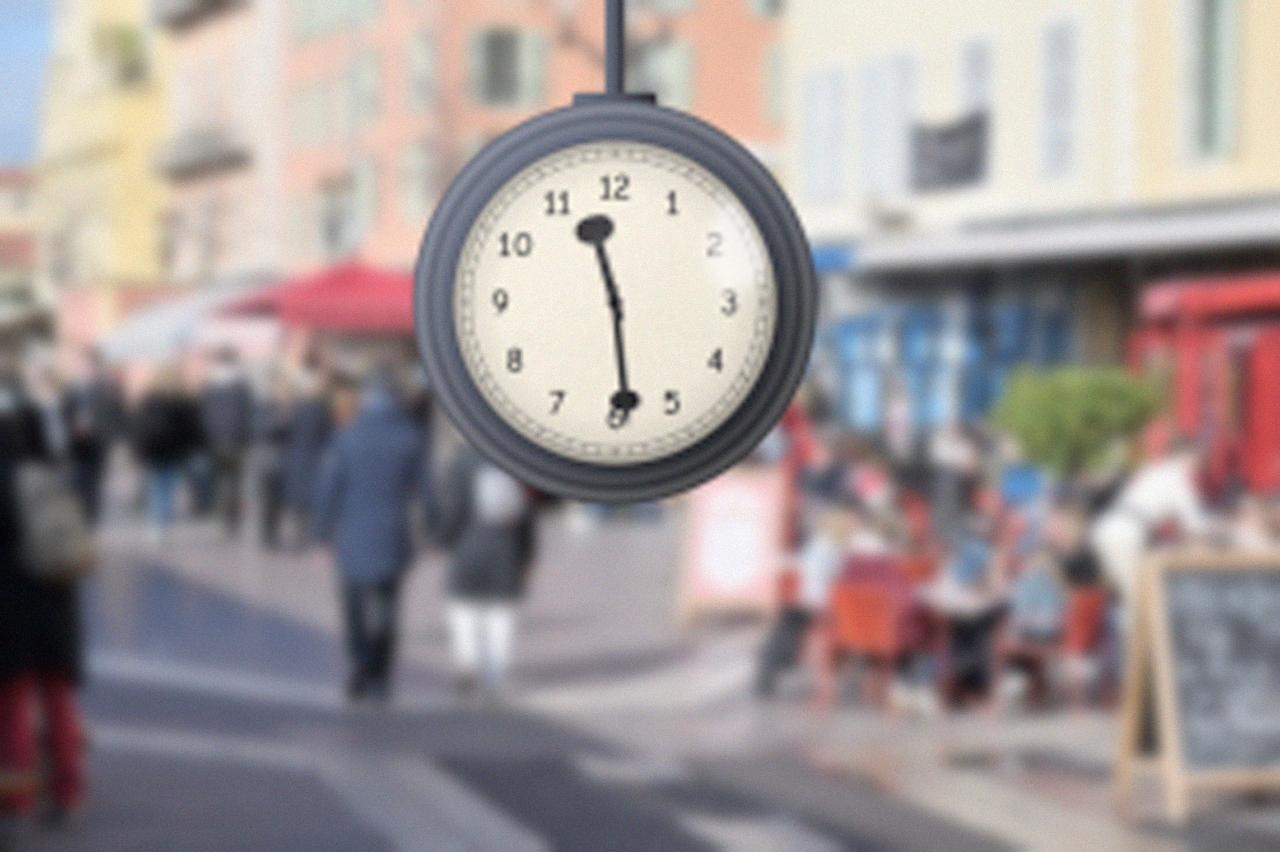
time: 11:29
